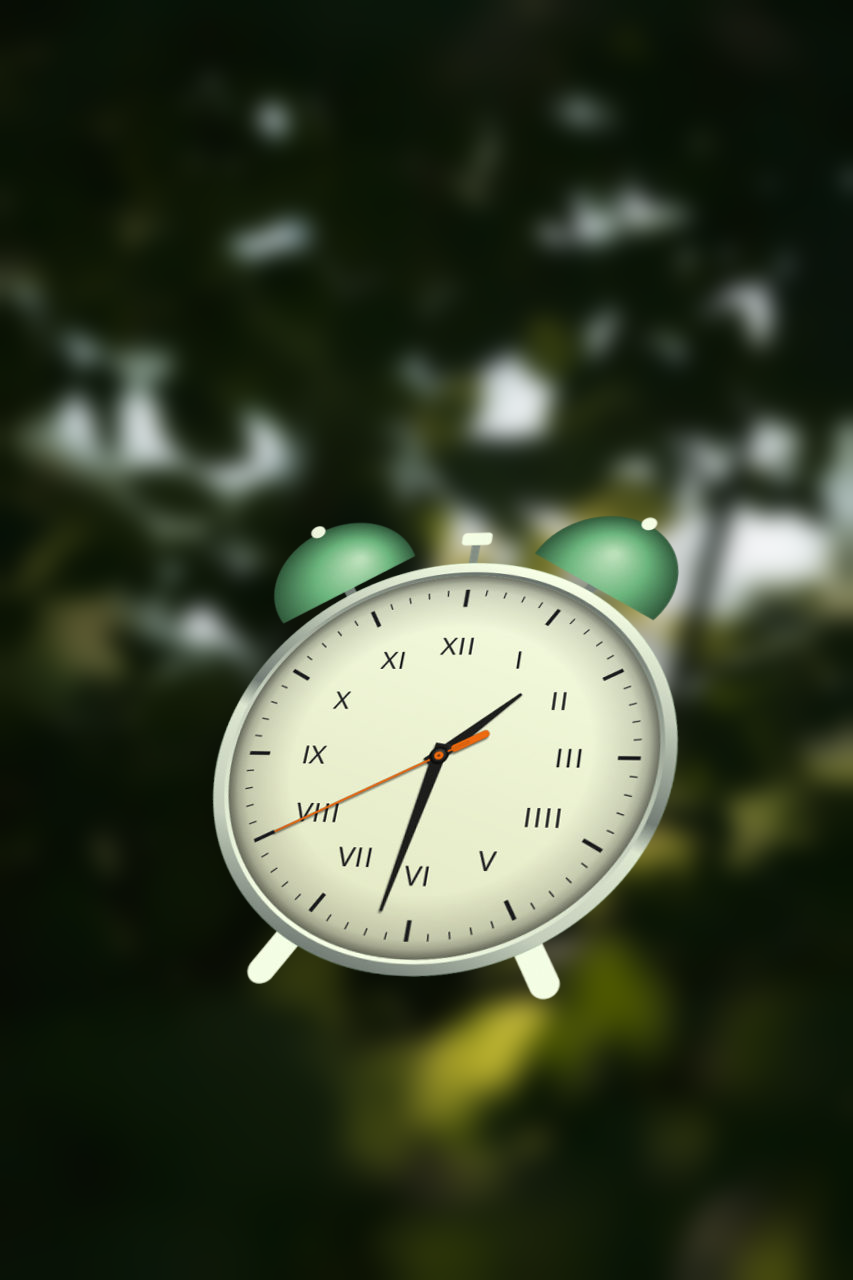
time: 1:31:40
